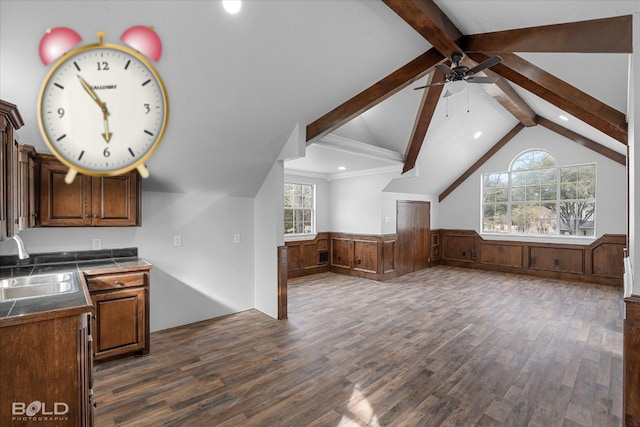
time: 5:54
